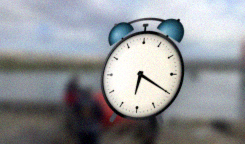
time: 6:20
